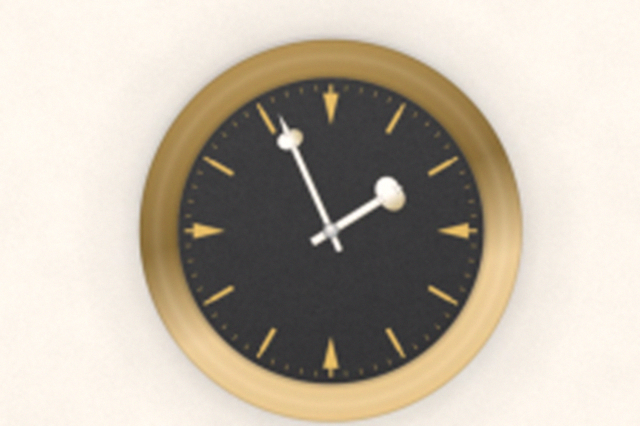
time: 1:56
